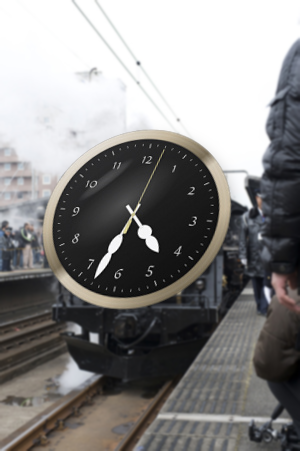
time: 4:33:02
